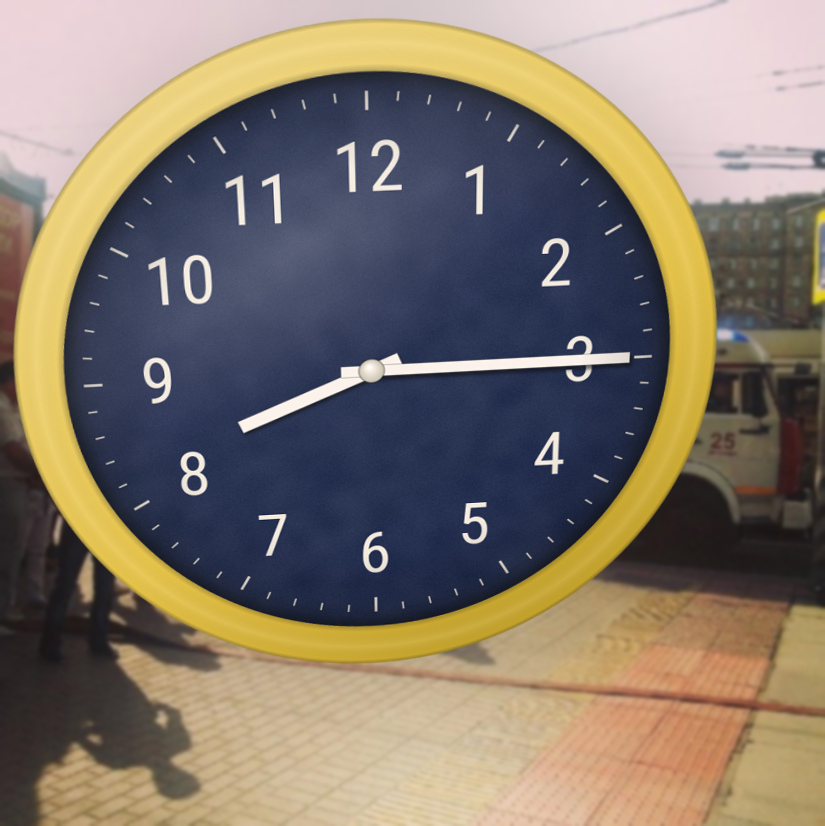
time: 8:15
